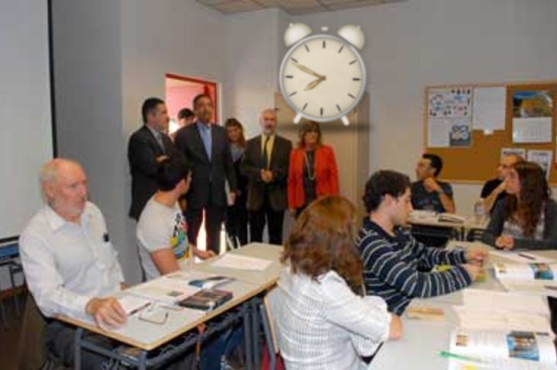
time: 7:49
